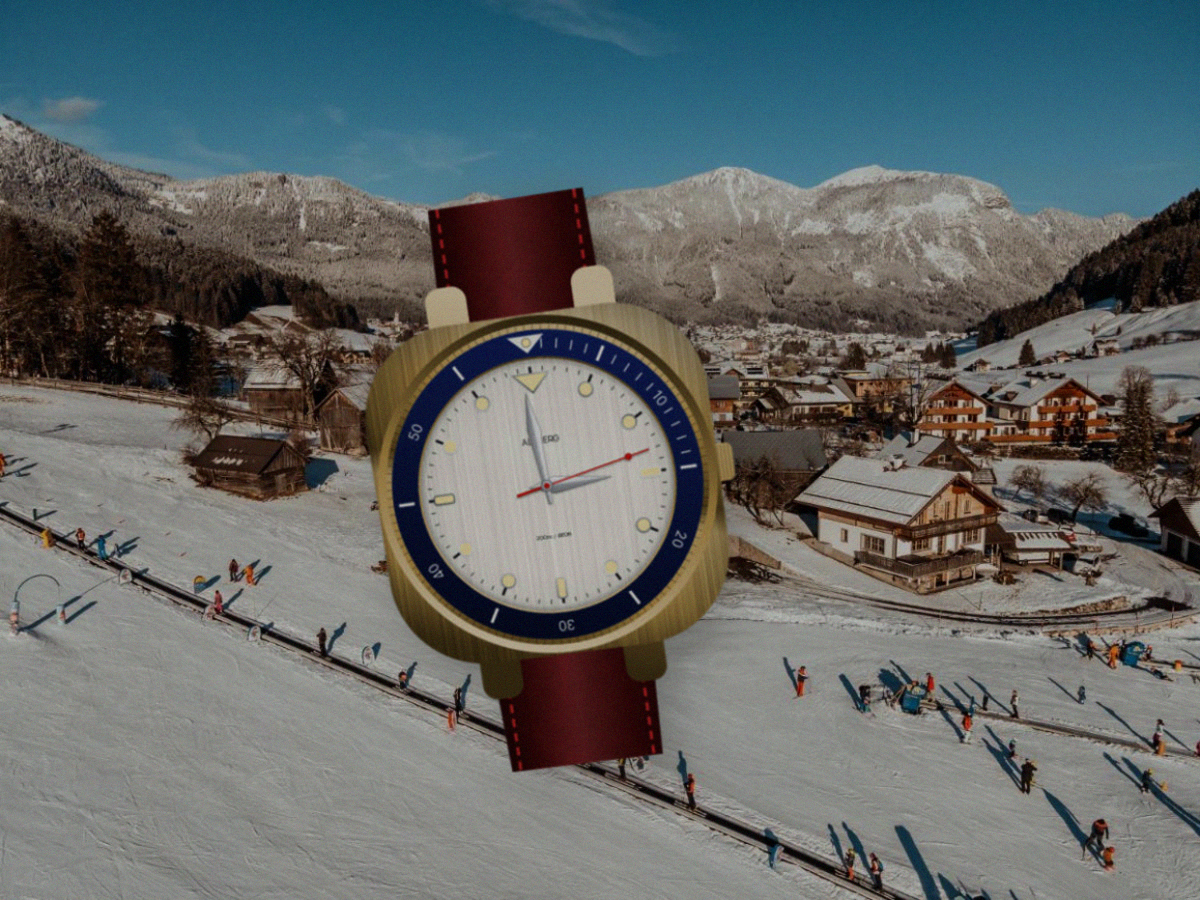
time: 2:59:13
